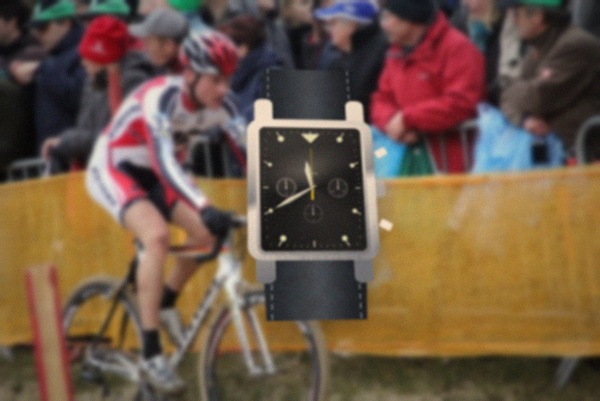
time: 11:40
